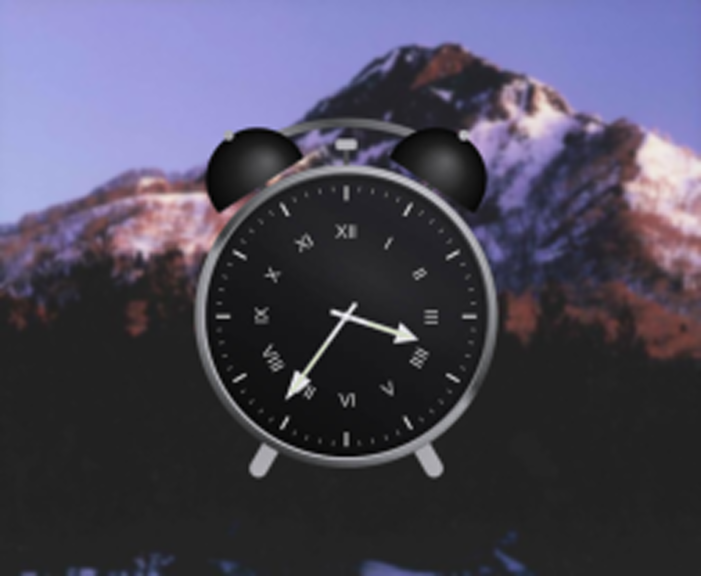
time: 3:36
